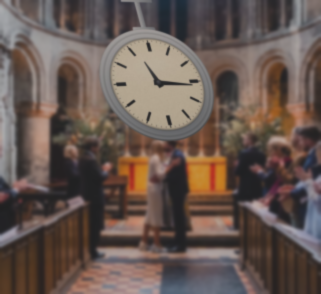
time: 11:16
